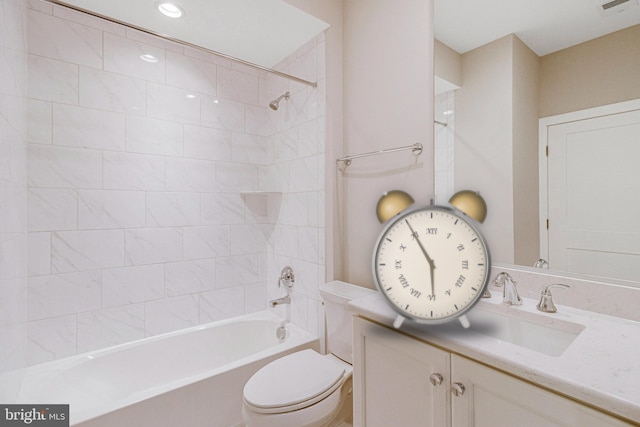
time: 5:55
